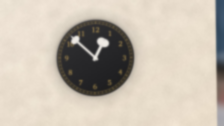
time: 12:52
